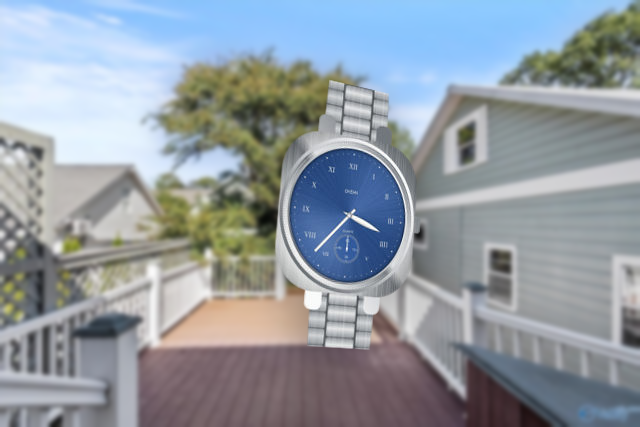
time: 3:37
